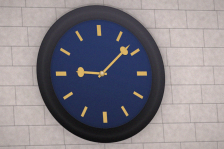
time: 9:08
